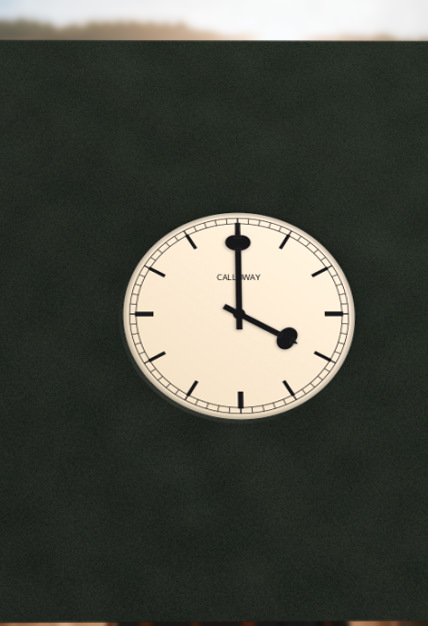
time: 4:00
